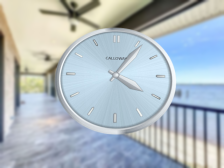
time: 4:06
